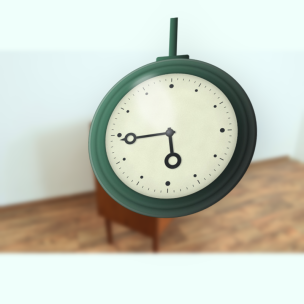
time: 5:44
